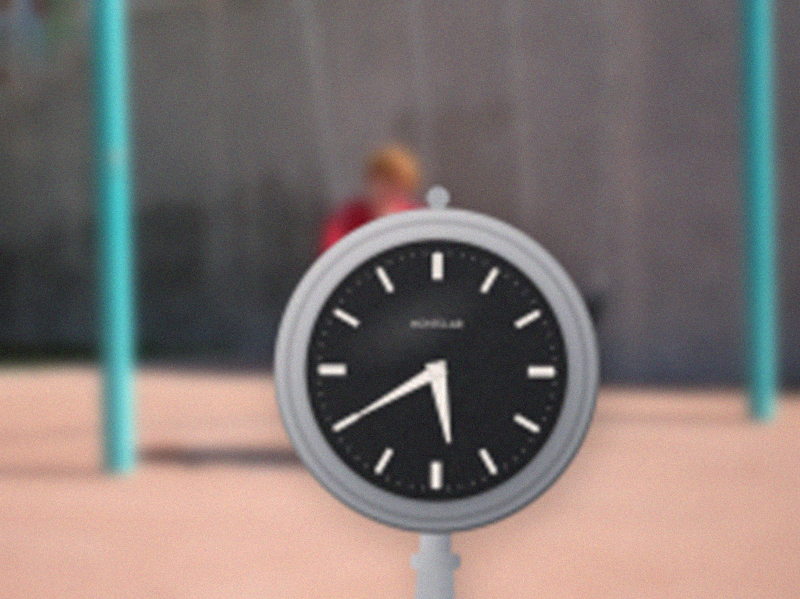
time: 5:40
